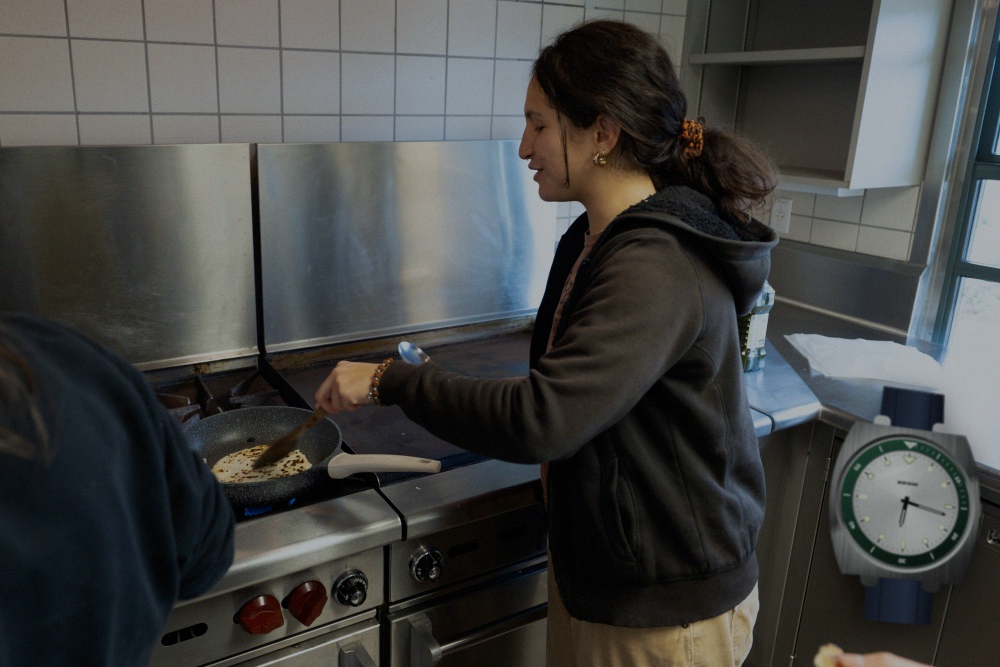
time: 6:17
